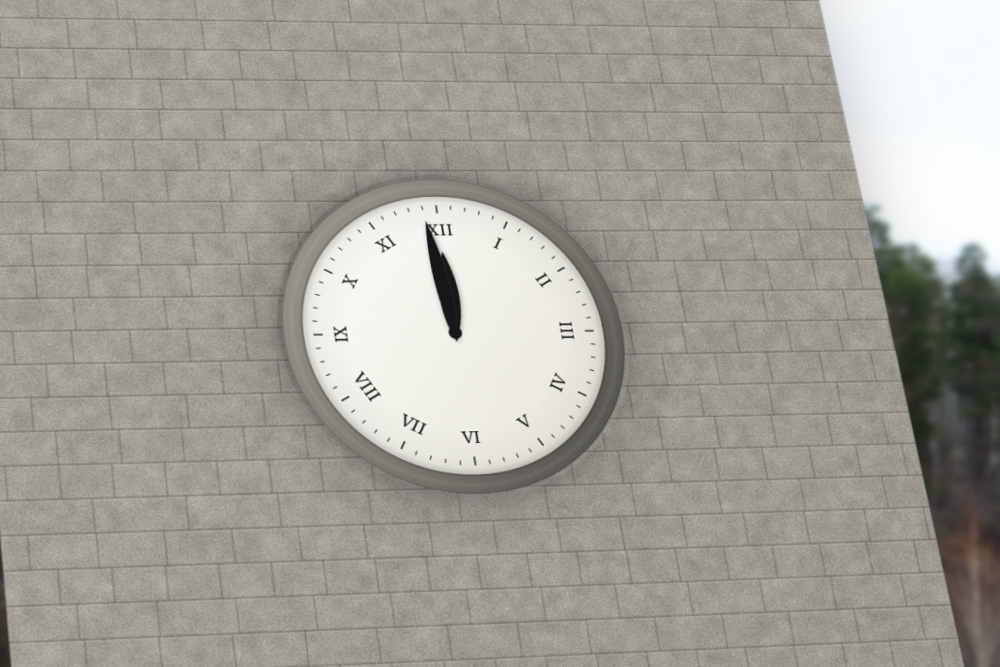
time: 11:59
